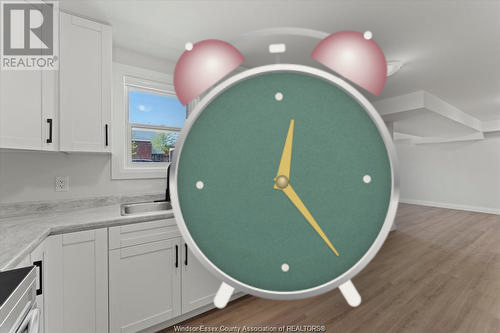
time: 12:24
